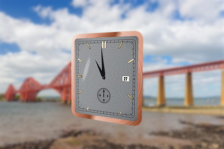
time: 10:59
